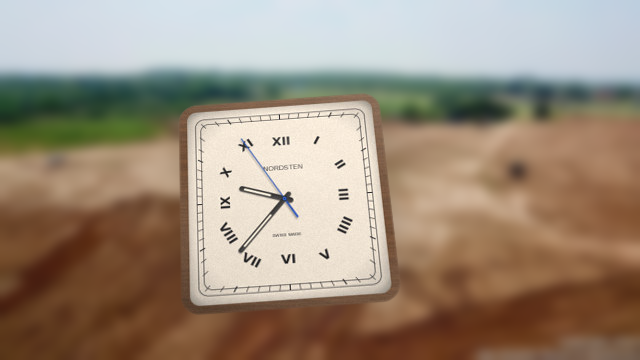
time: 9:36:55
